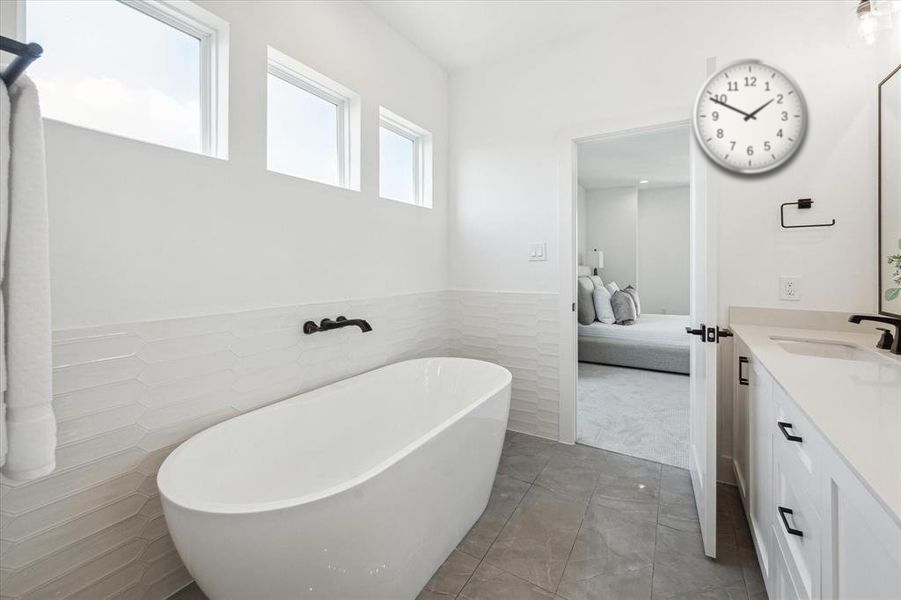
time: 1:49
